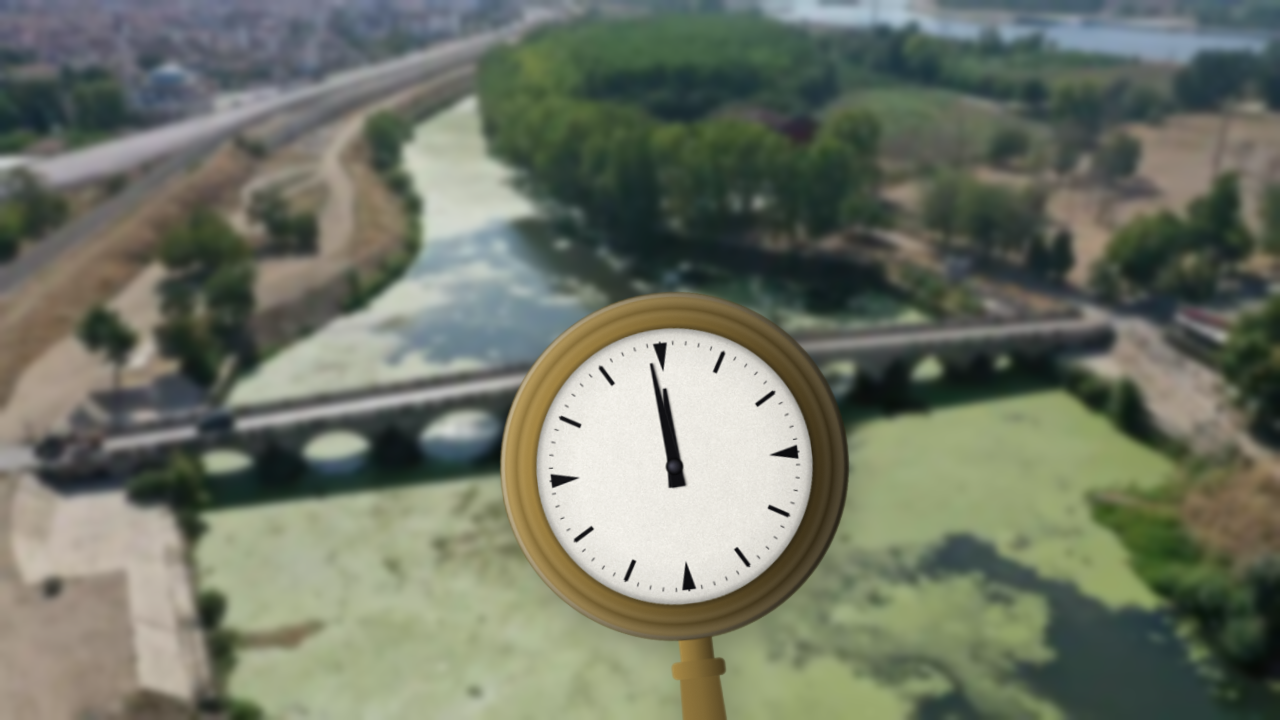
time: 11:59
